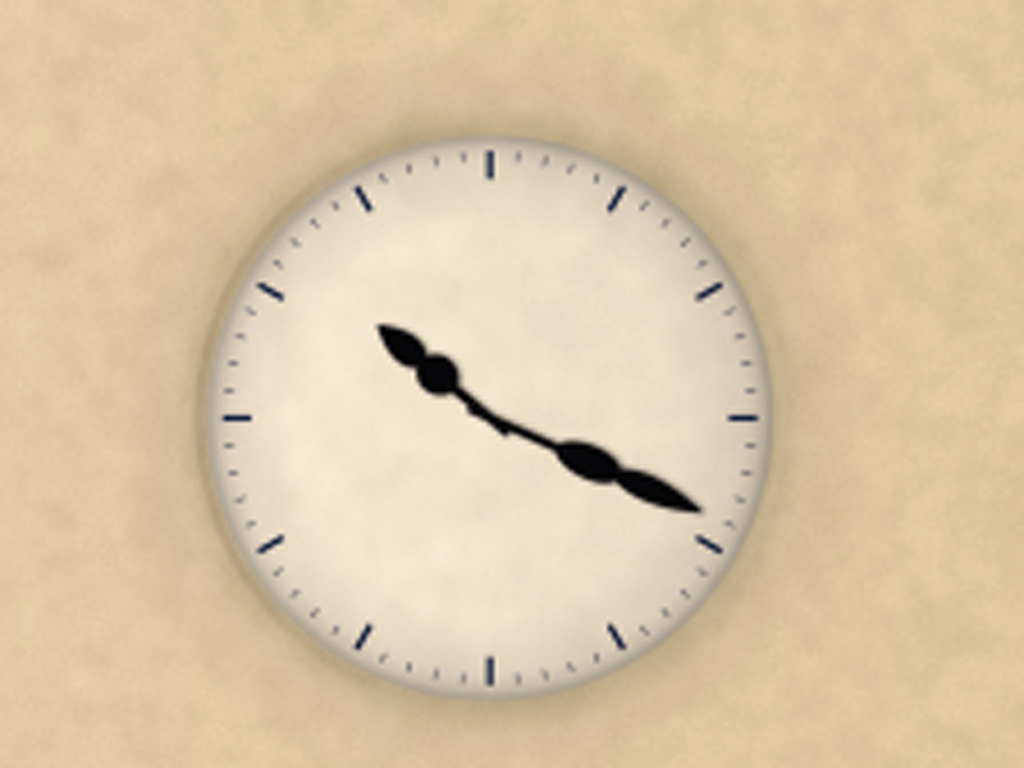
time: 10:19
